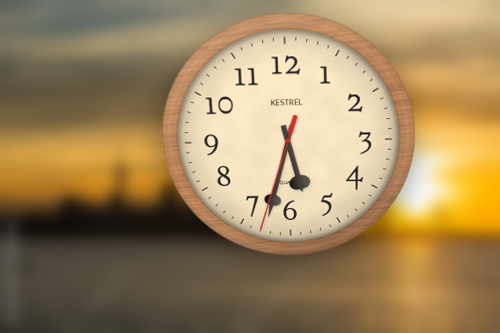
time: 5:32:33
